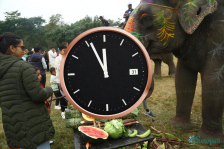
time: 11:56
